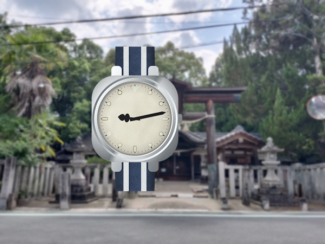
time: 9:13
